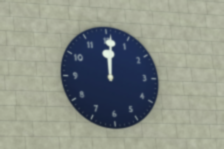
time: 12:01
